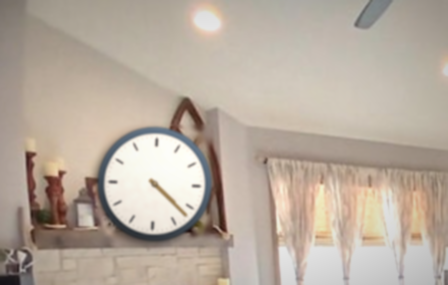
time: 4:22
